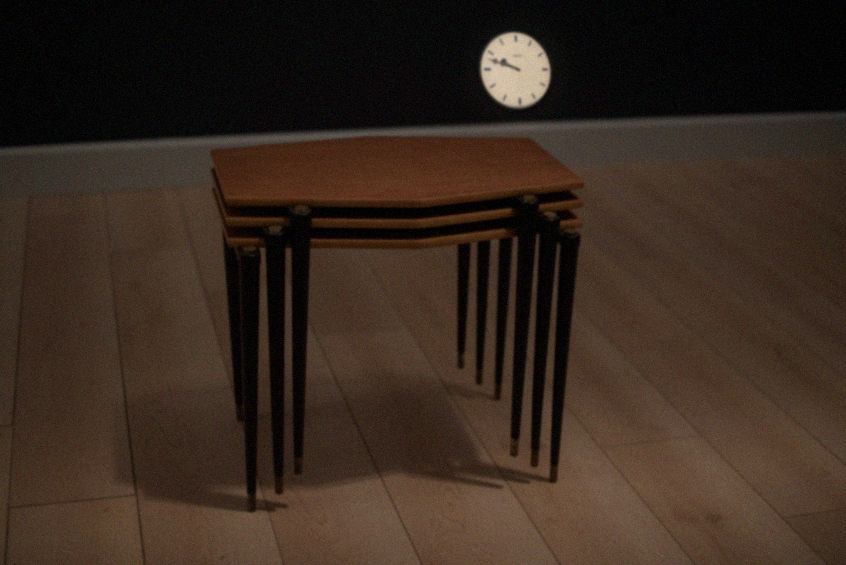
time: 9:48
